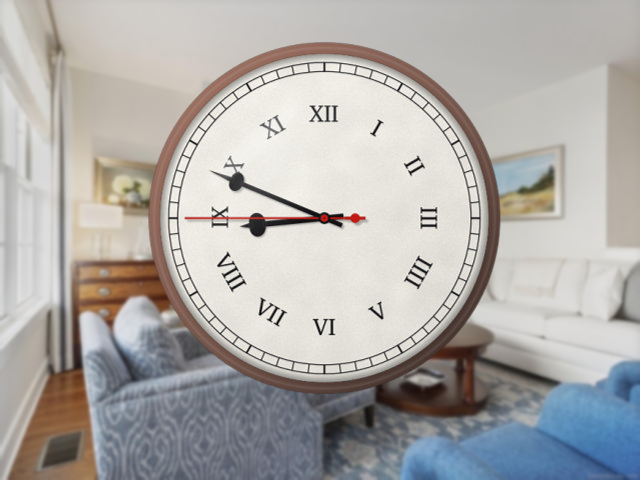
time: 8:48:45
